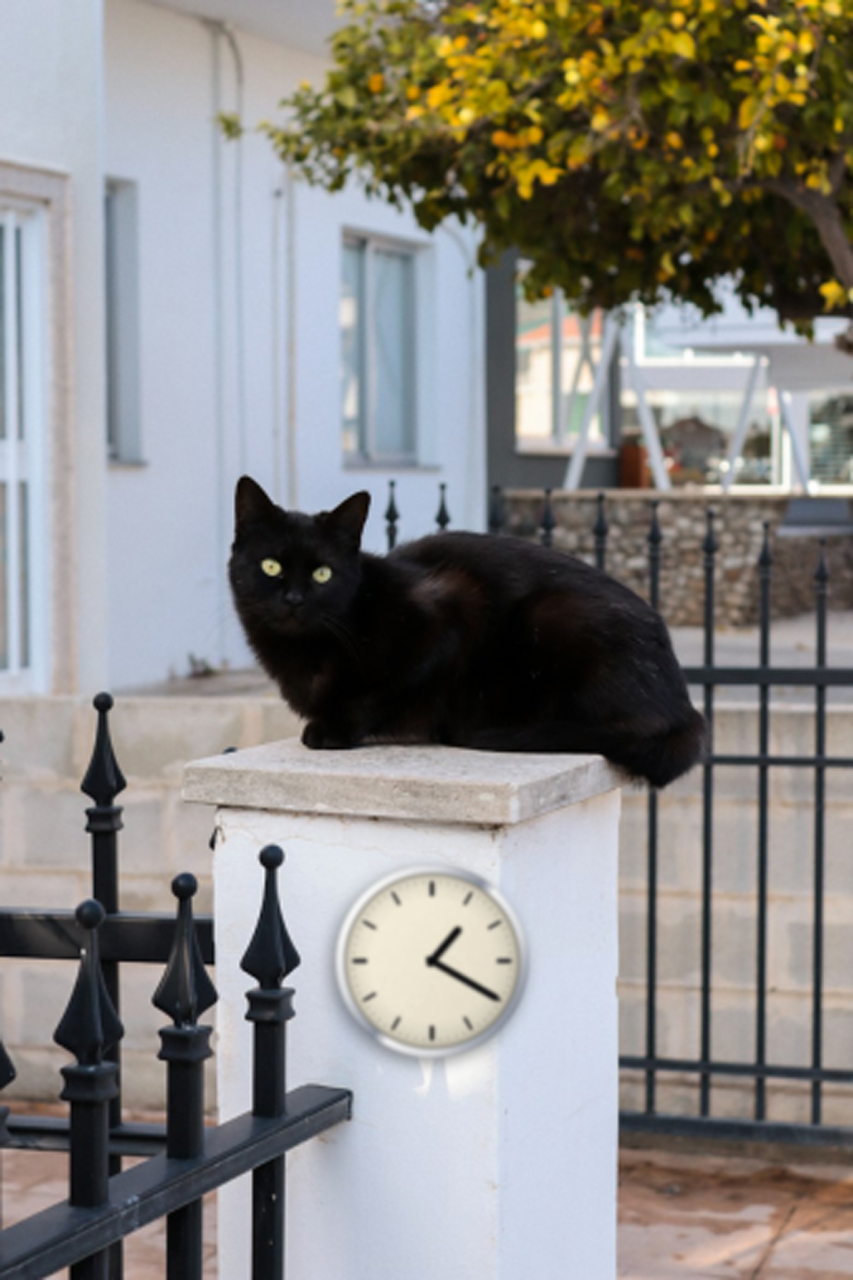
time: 1:20
